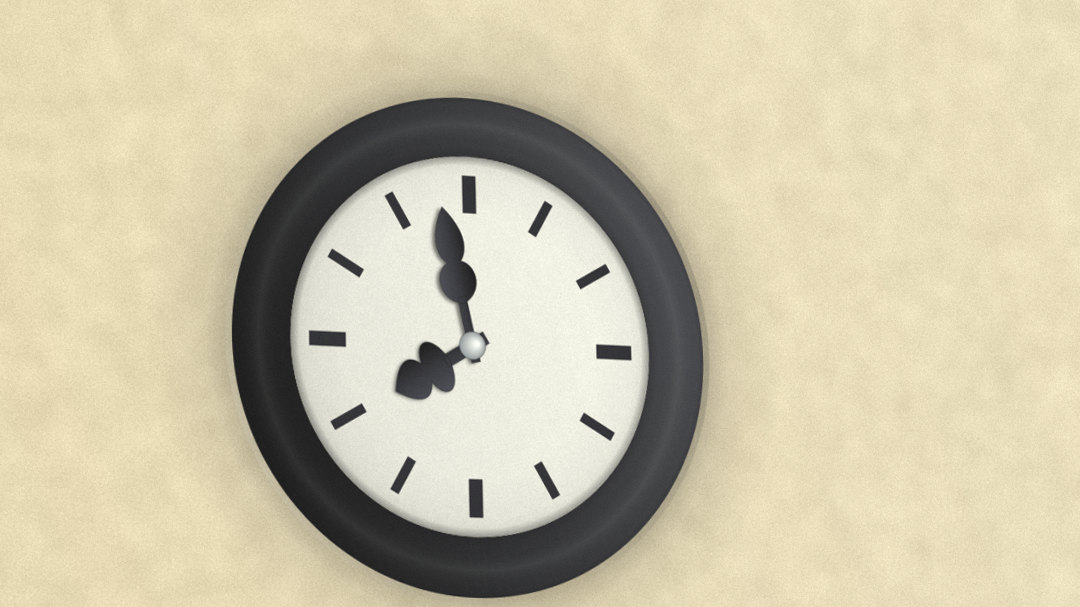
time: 7:58
